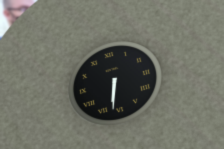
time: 6:32
